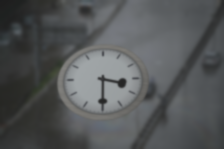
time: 3:30
